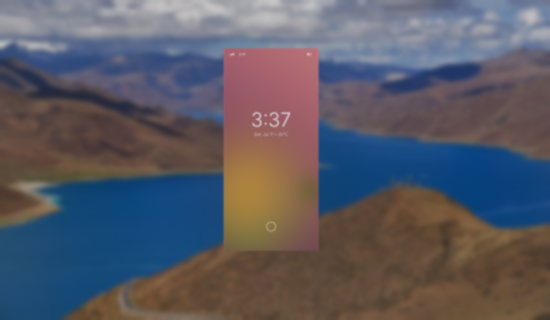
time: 3:37
